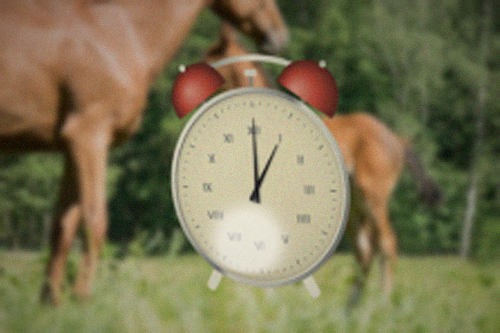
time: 1:00
